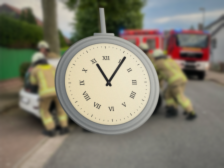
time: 11:06
